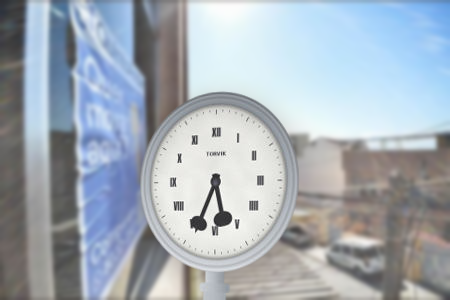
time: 5:34
